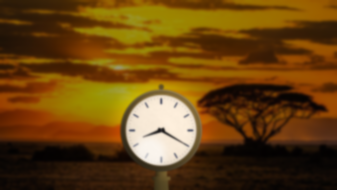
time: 8:20
